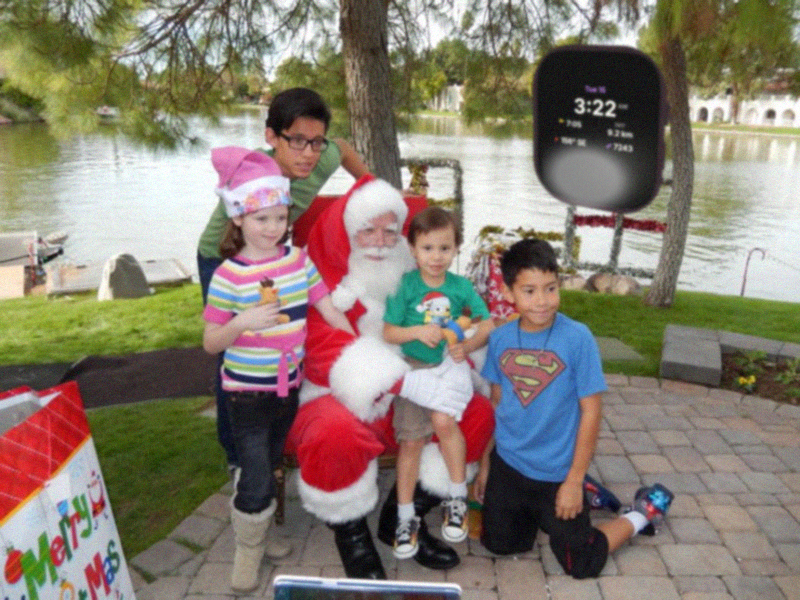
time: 3:22
